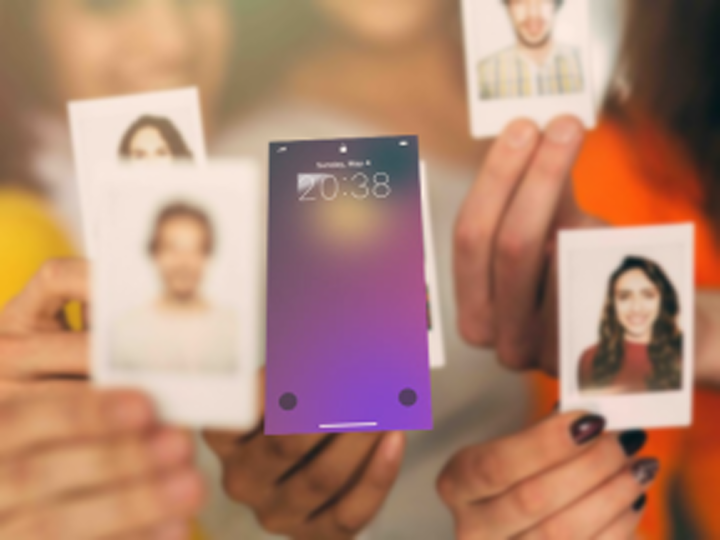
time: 20:38
